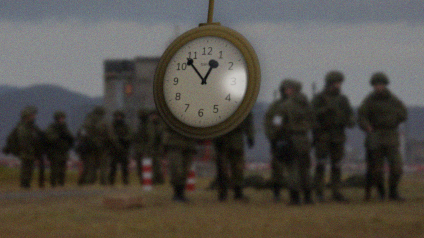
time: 12:53
